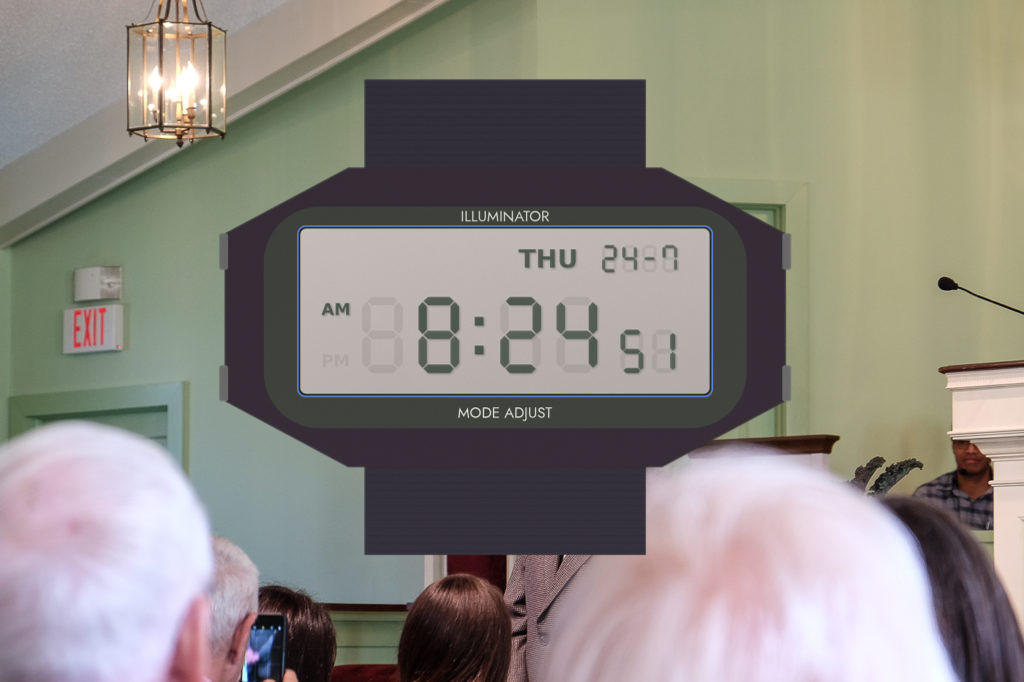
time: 8:24:51
